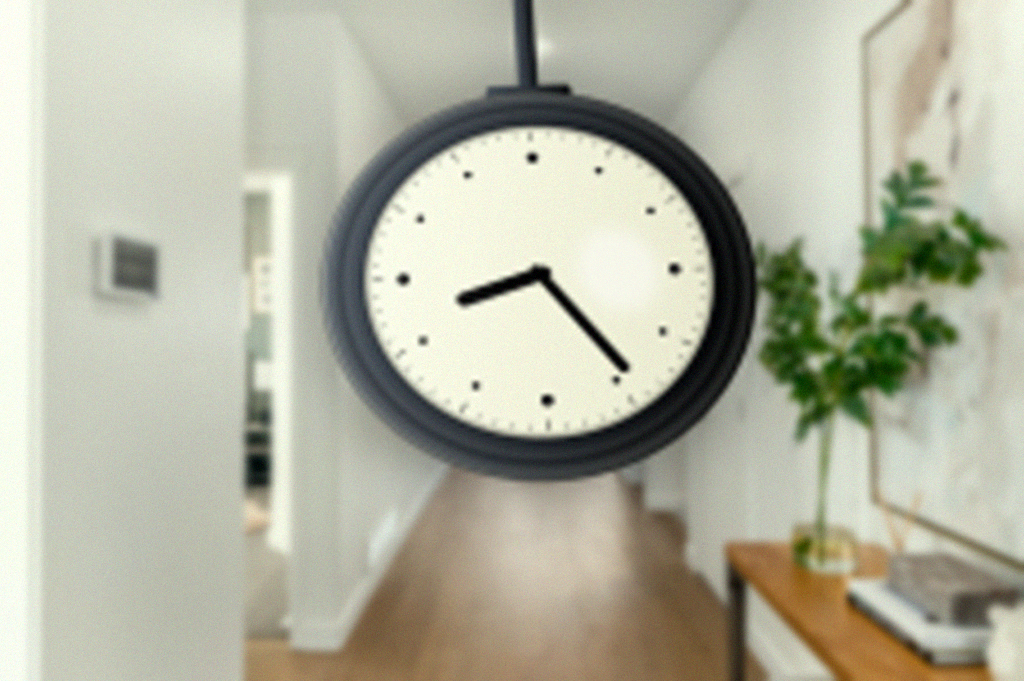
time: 8:24
